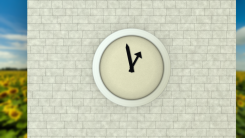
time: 12:58
